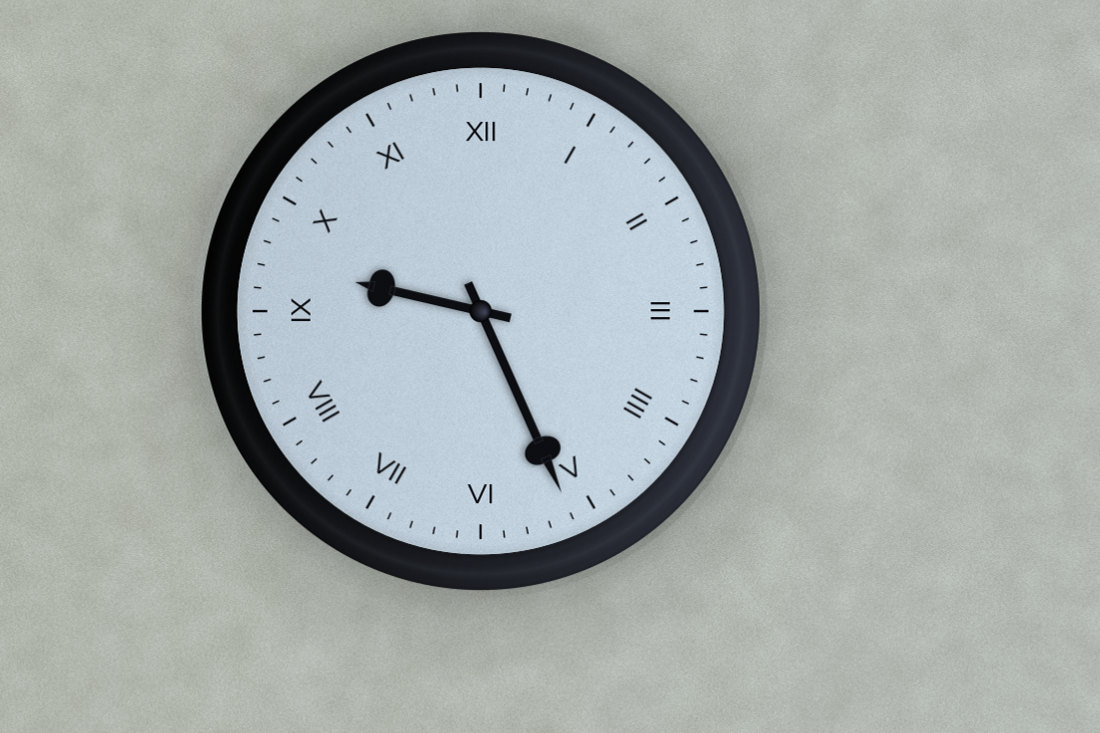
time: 9:26
